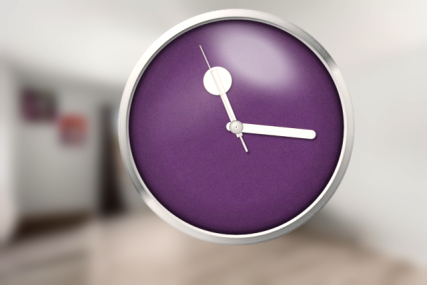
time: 11:15:56
